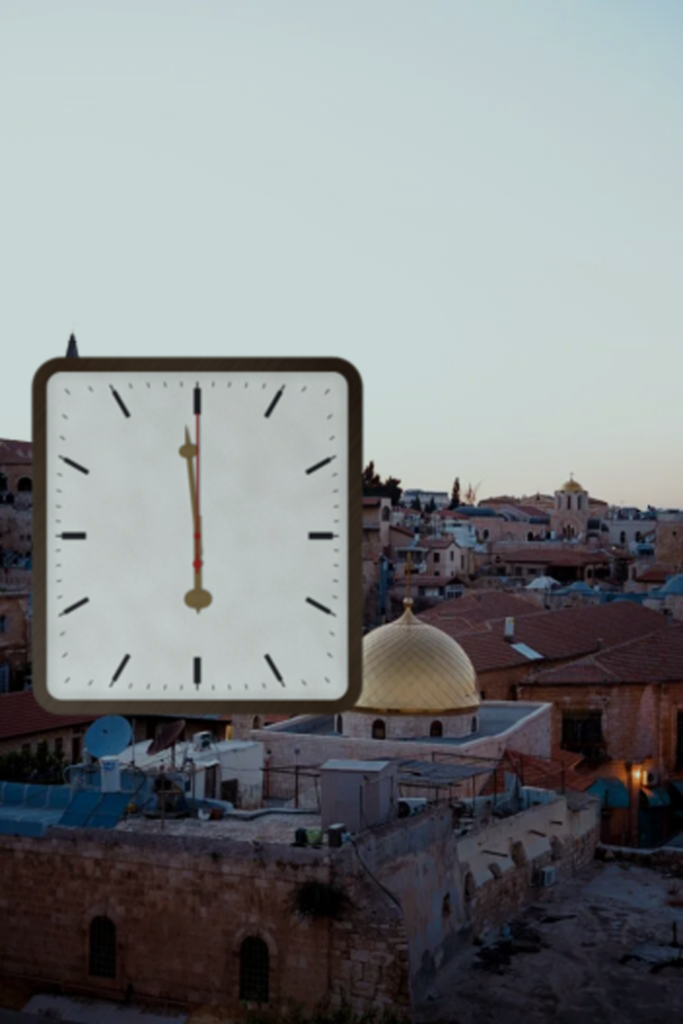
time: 5:59:00
